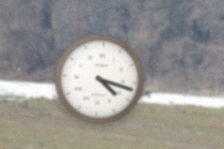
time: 4:17
